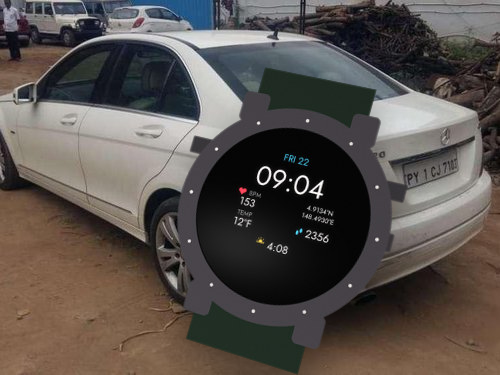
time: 9:04
